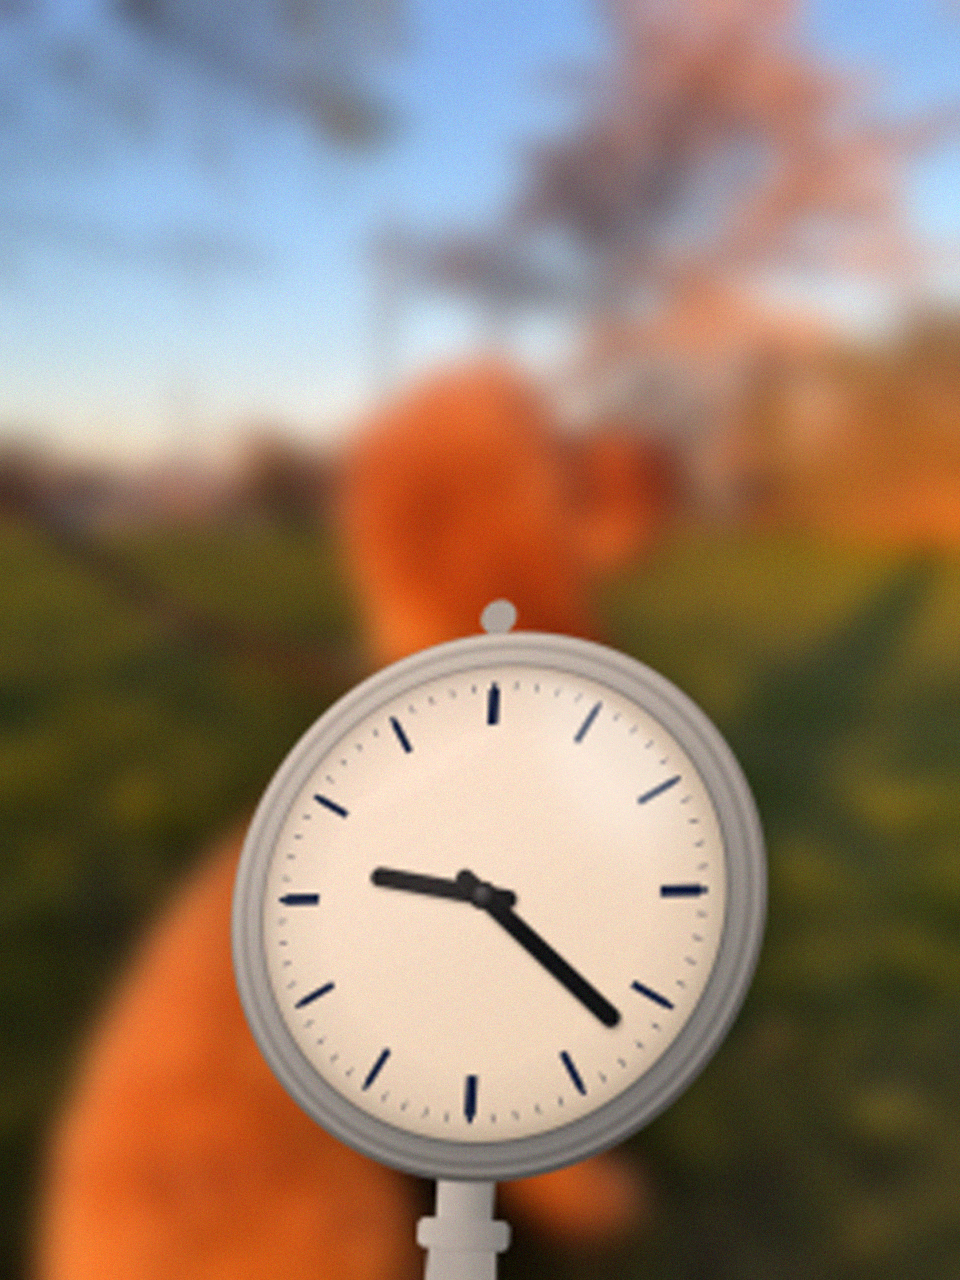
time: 9:22
